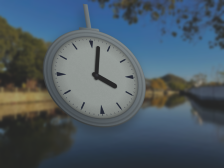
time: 4:02
